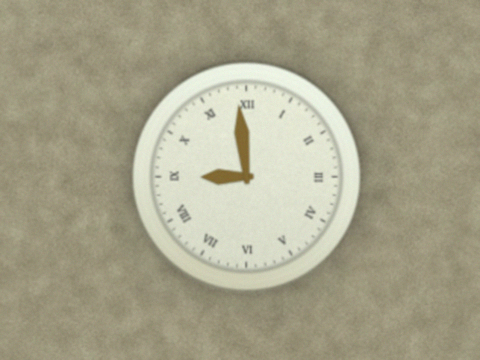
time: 8:59
